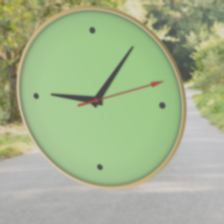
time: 9:06:12
